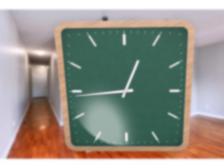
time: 12:44
